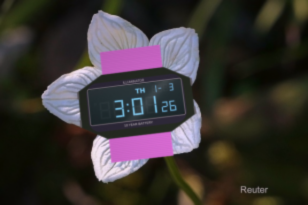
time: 3:01:26
